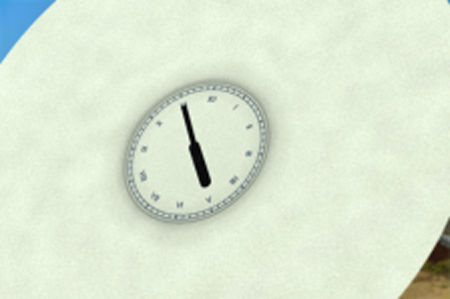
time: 4:55
